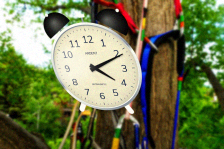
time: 4:11
